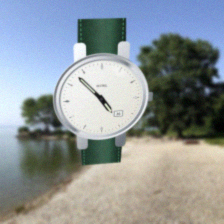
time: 4:53
